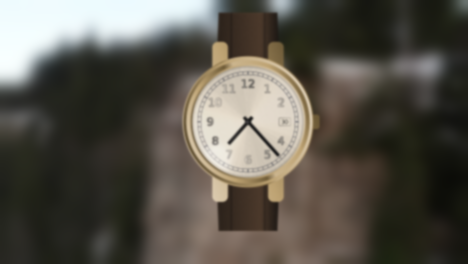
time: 7:23
